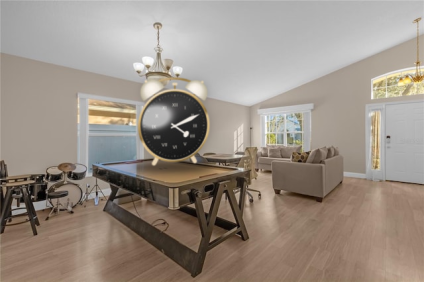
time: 4:11
